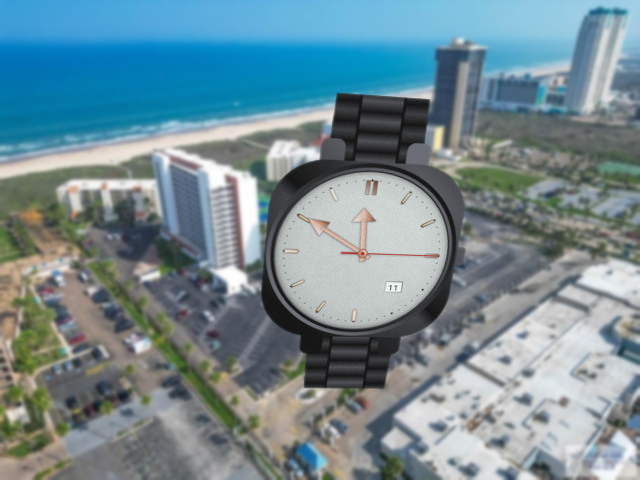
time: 11:50:15
